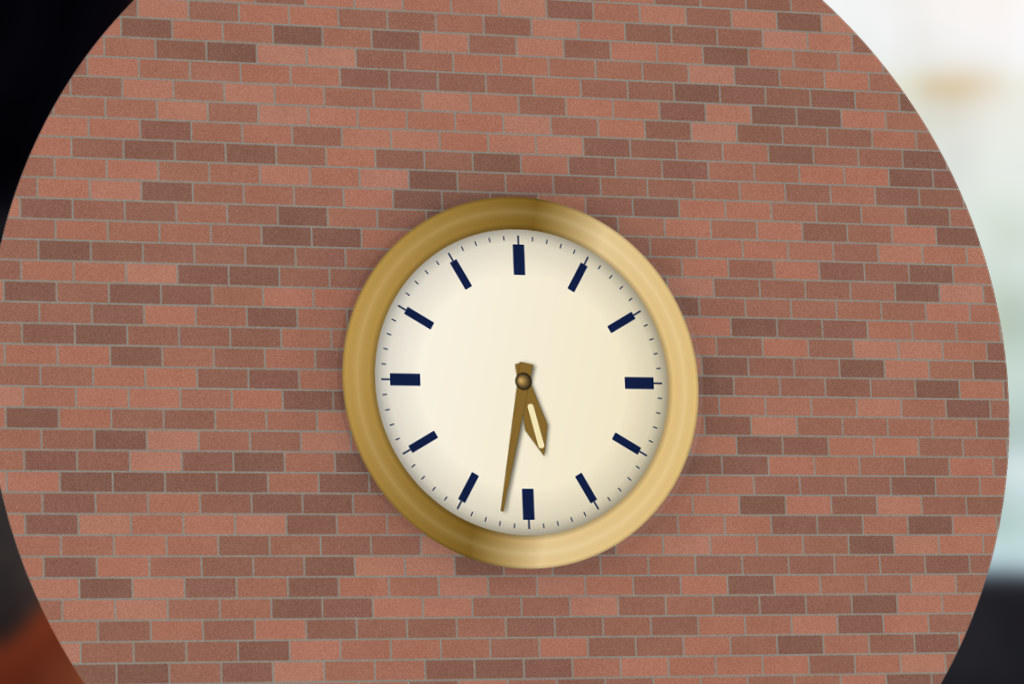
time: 5:32
